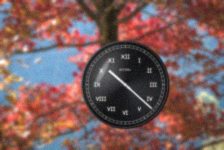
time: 10:22
